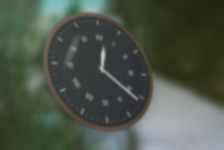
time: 12:21
